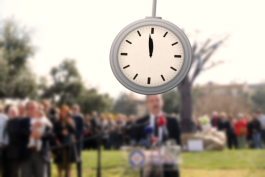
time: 11:59
